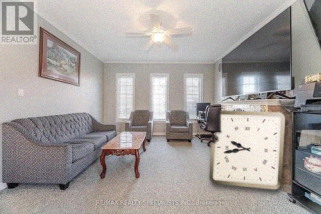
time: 9:43
